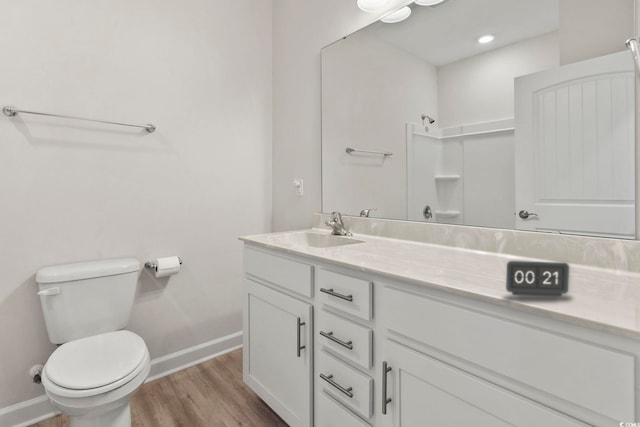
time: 0:21
